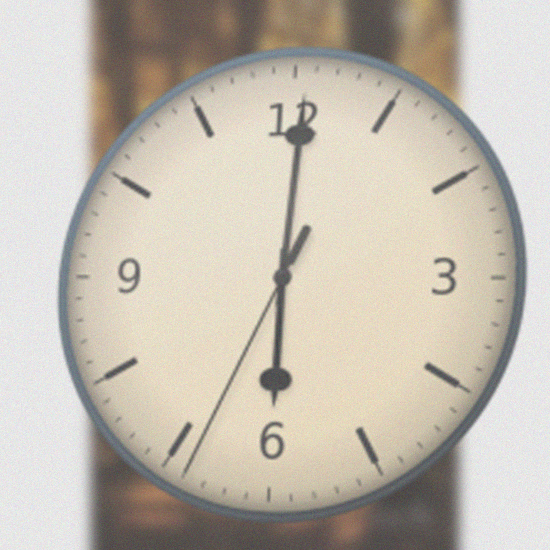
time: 6:00:34
